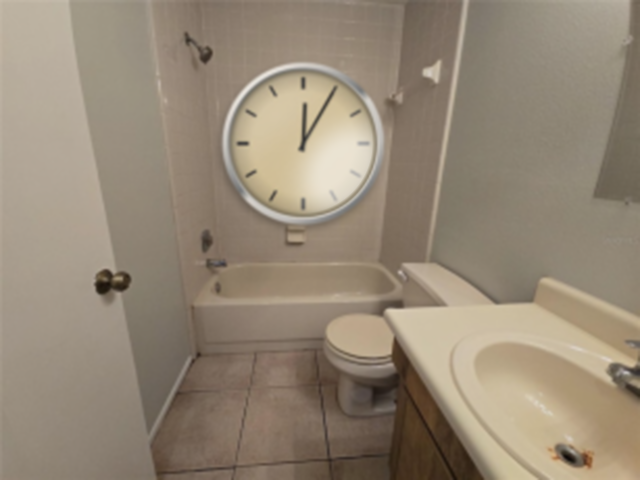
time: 12:05
